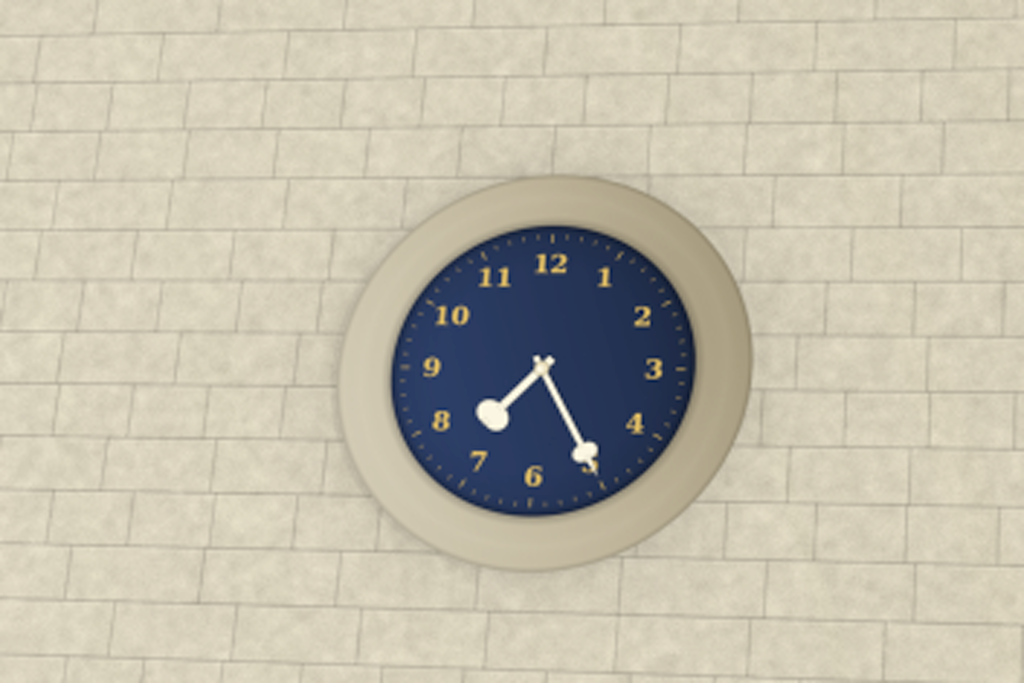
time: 7:25
